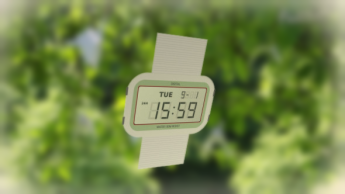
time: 15:59
